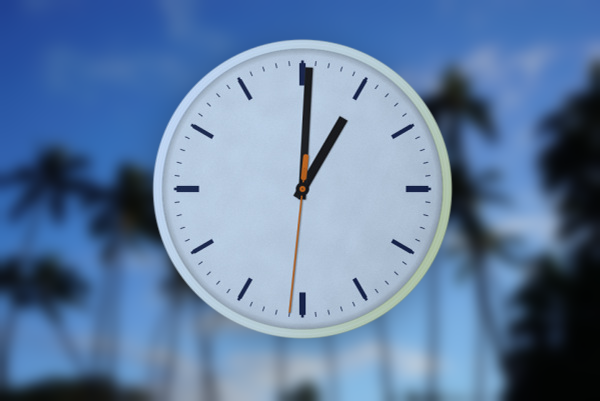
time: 1:00:31
